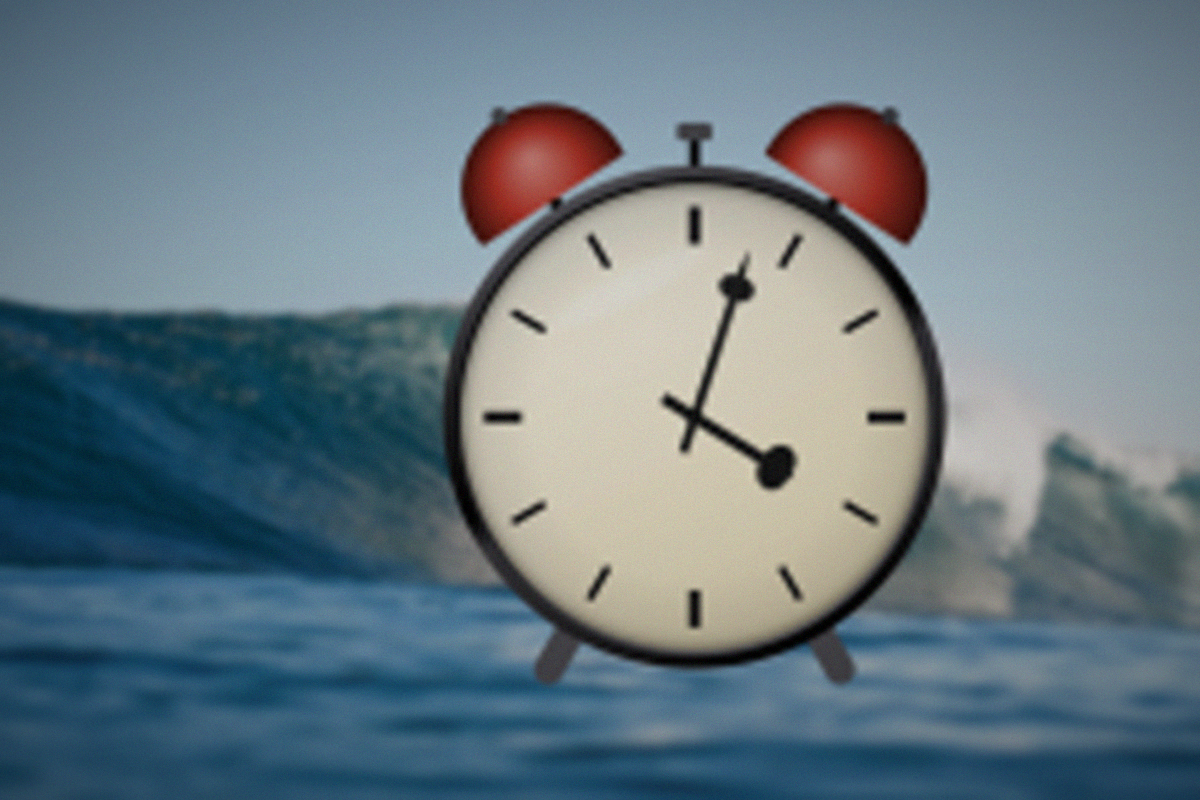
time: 4:03
